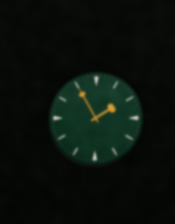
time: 1:55
